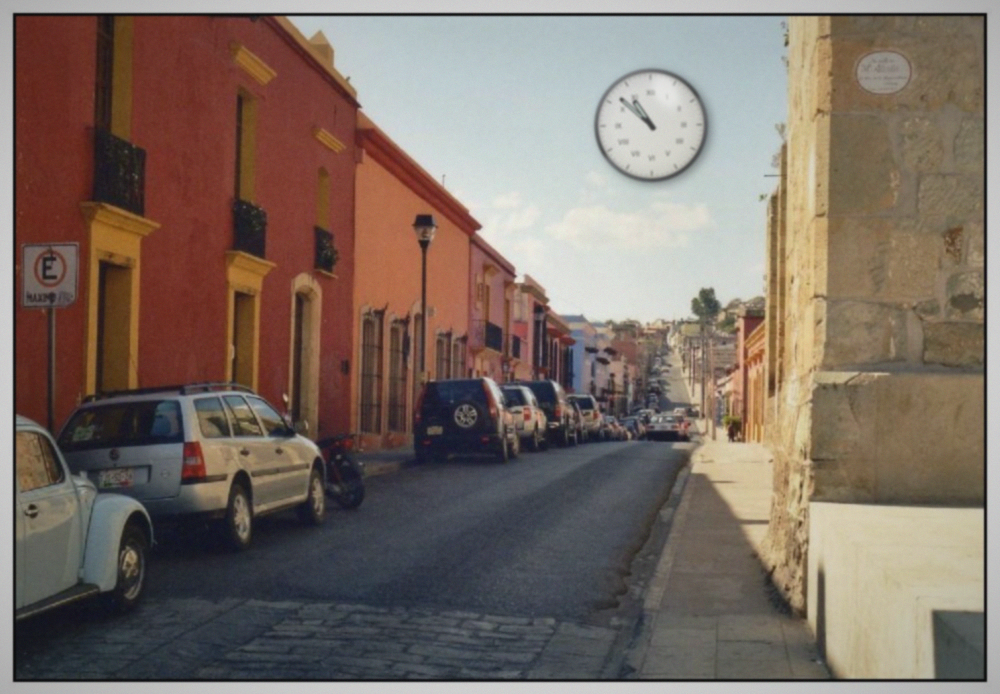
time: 10:52
